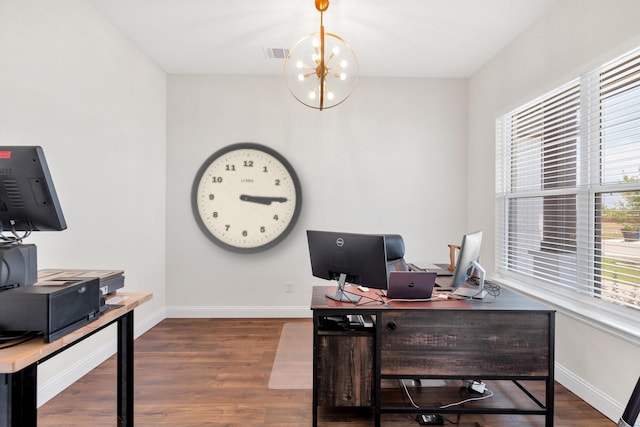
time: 3:15
